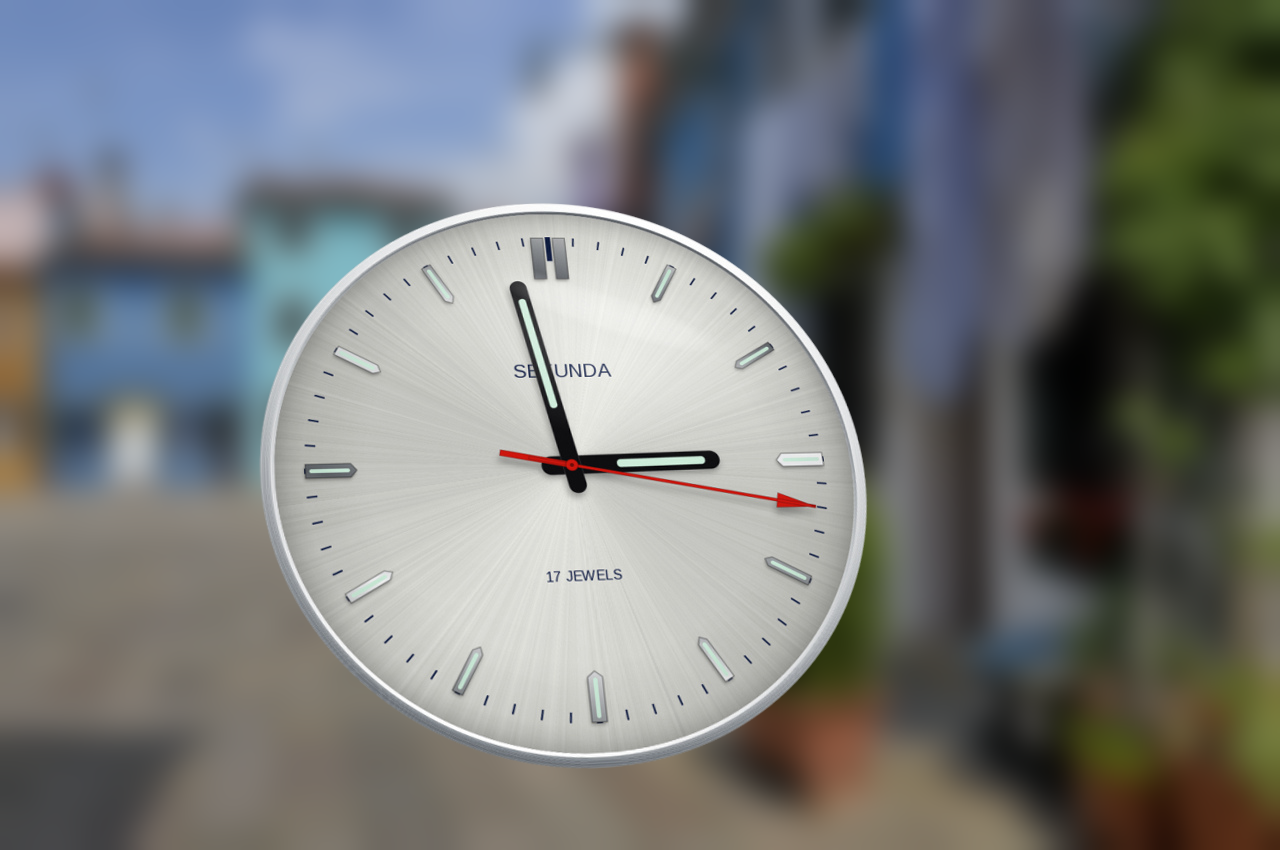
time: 2:58:17
